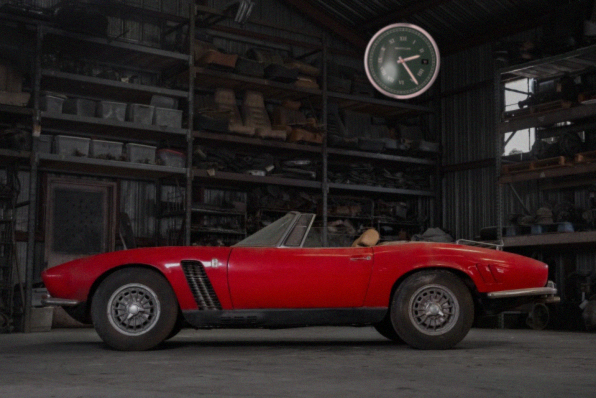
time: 2:24
